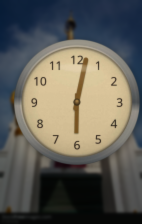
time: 6:02
